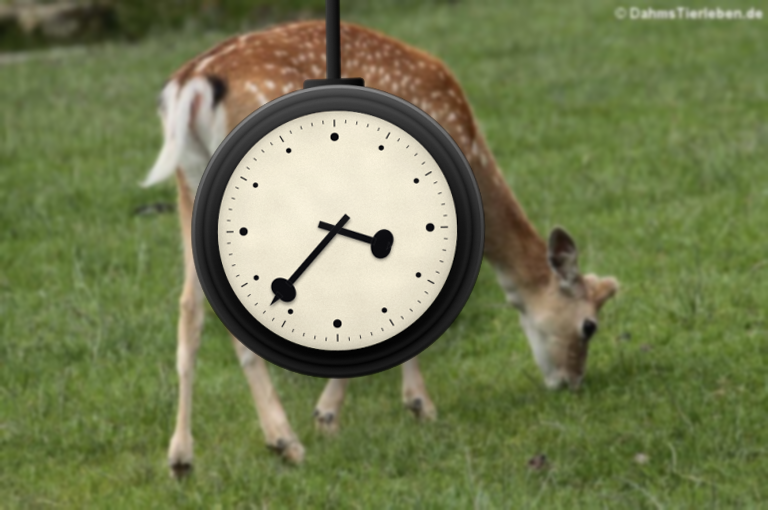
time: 3:37
